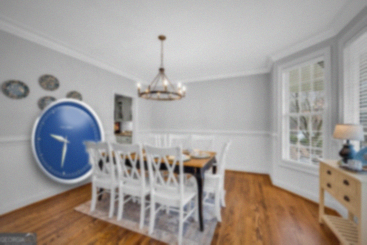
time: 9:31
